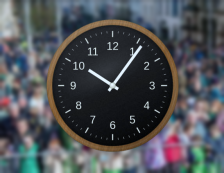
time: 10:06
